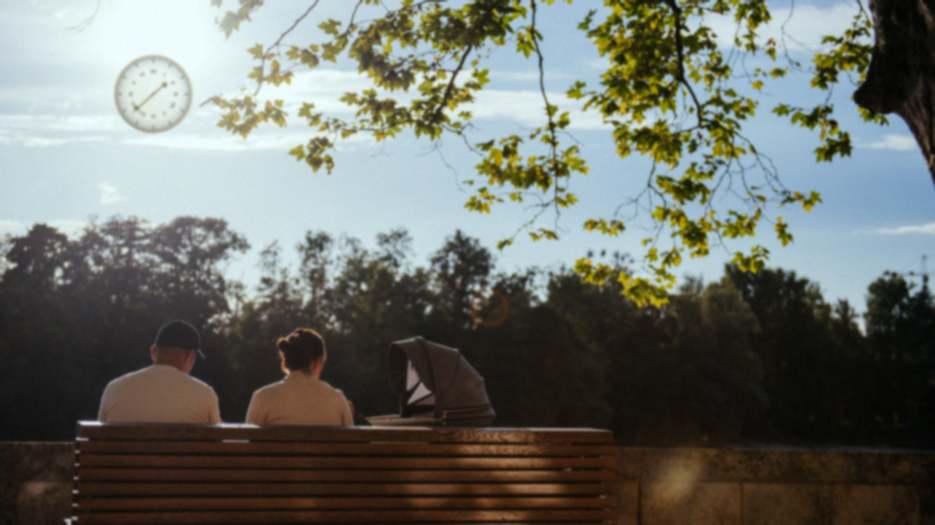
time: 1:38
